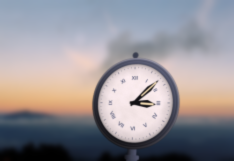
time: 3:08
